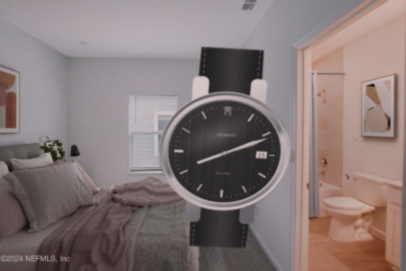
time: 8:11
